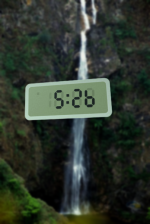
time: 5:26
